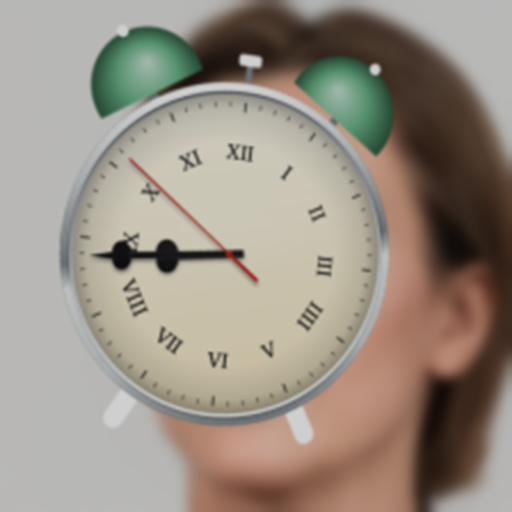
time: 8:43:51
